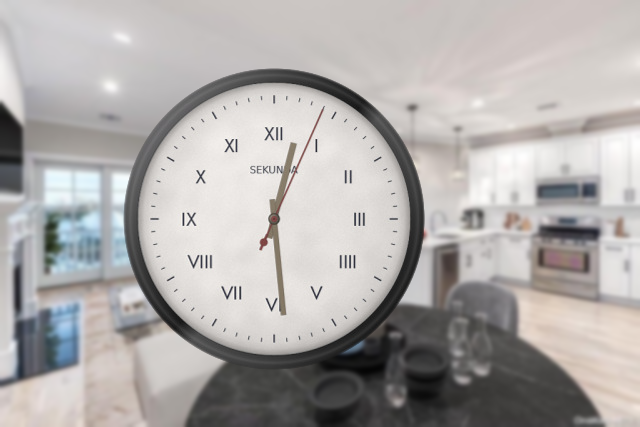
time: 12:29:04
